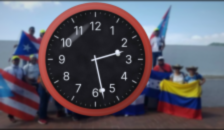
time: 2:28
